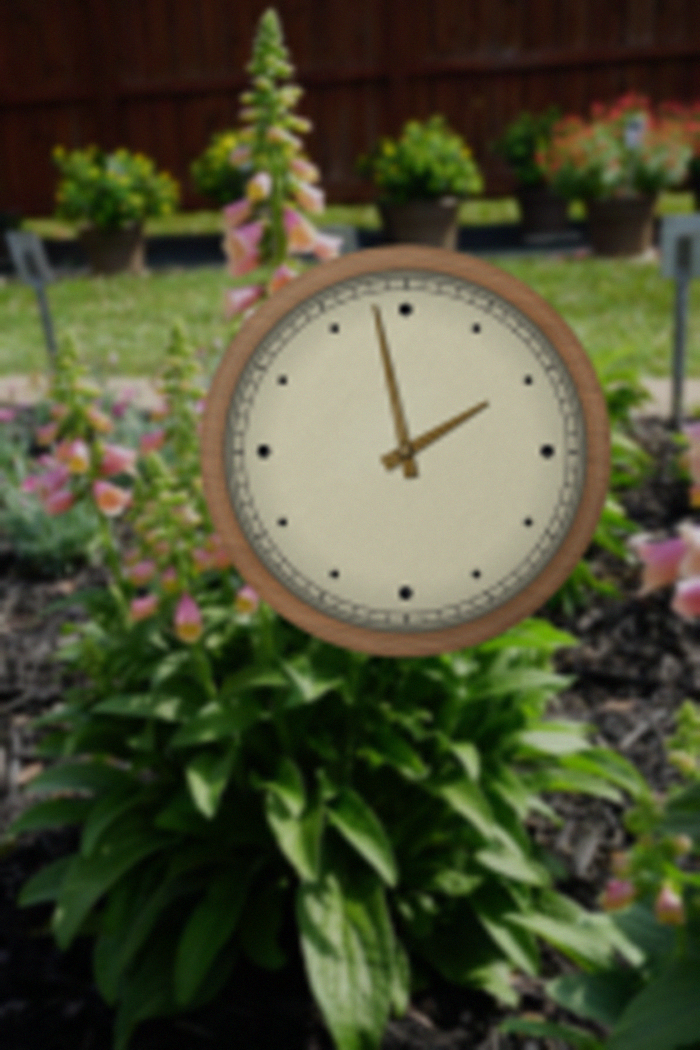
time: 1:58
